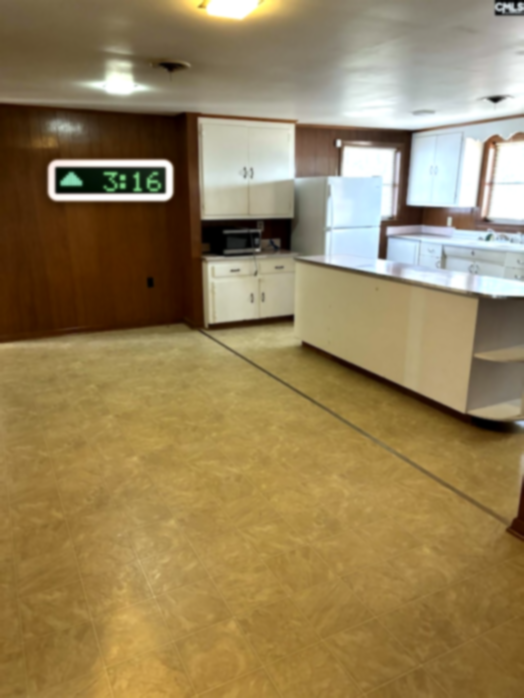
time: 3:16
